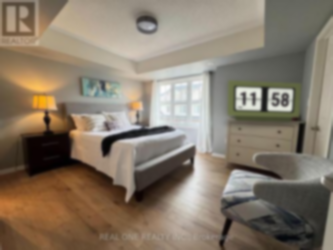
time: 11:58
